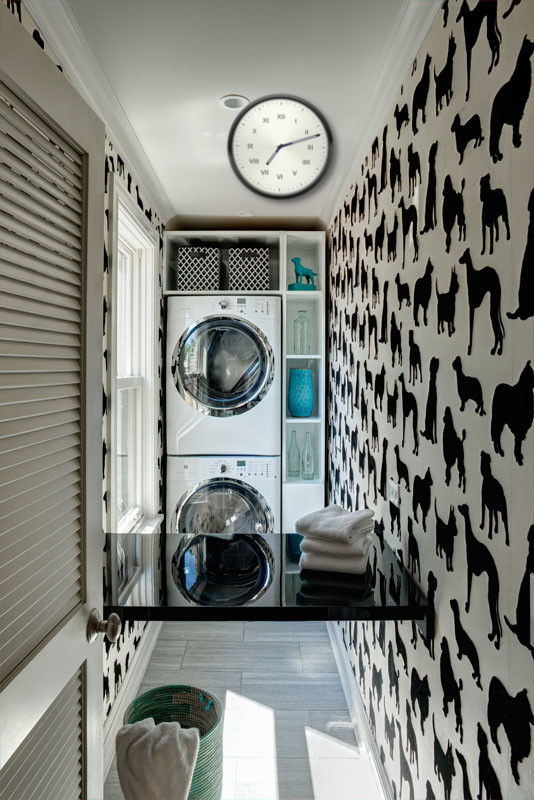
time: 7:12
